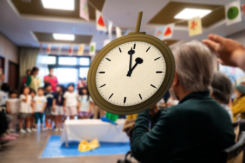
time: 12:59
